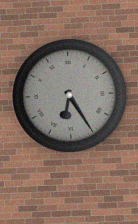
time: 6:25
